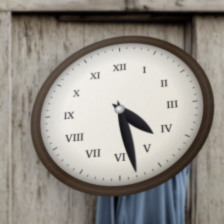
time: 4:28
